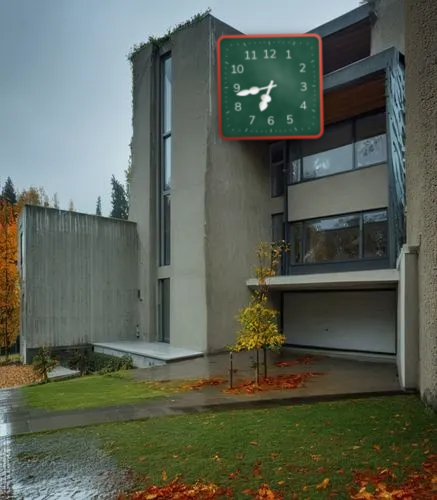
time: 6:43
